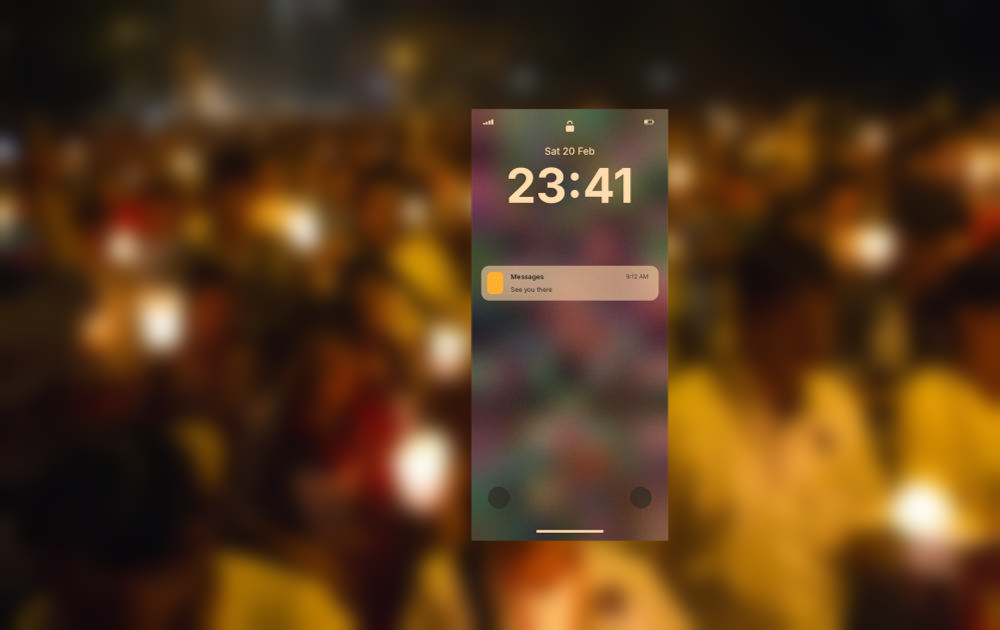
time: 23:41
